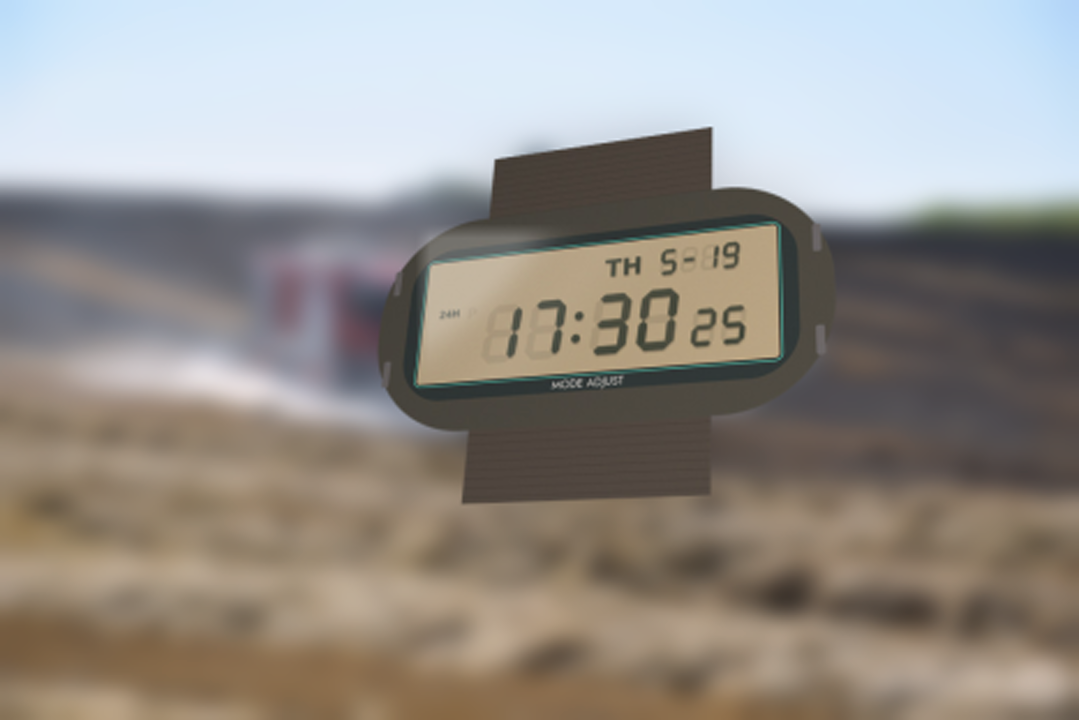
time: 17:30:25
